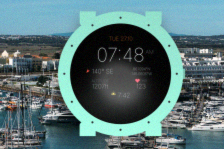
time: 7:48
